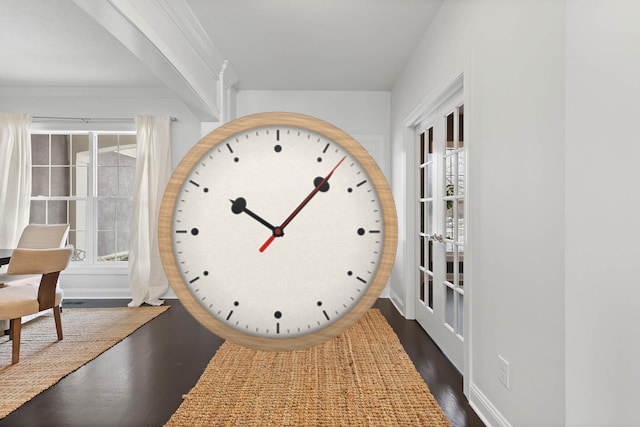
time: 10:07:07
